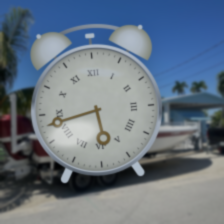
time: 5:43
